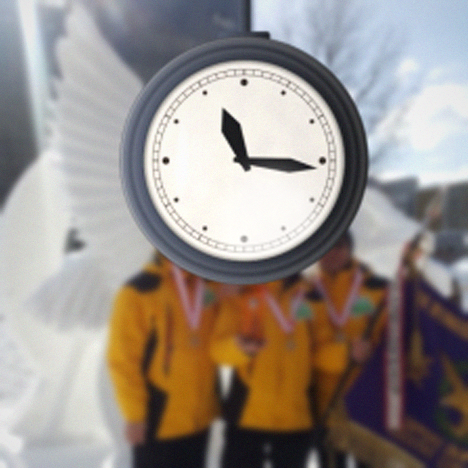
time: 11:16
